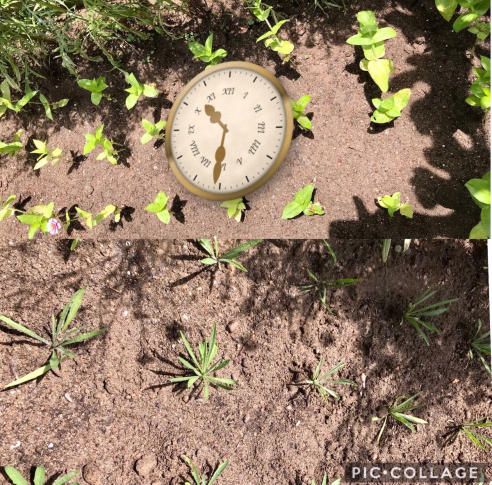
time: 10:31
